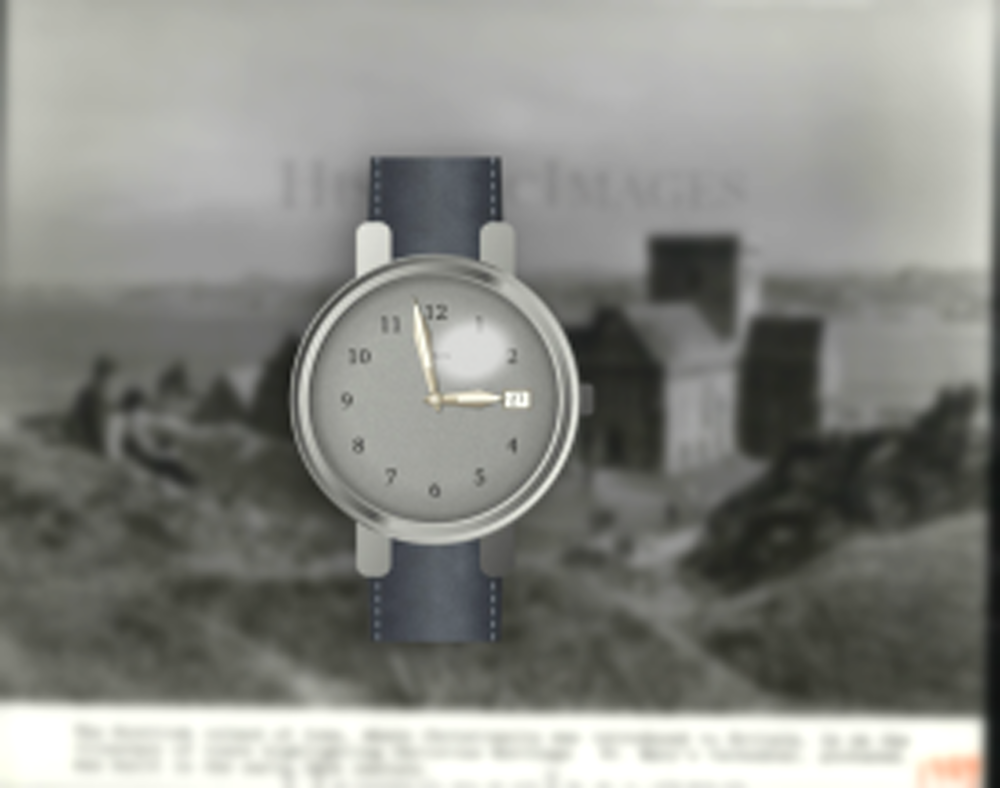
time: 2:58
